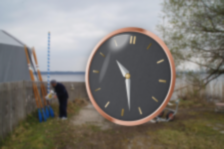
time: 10:28
